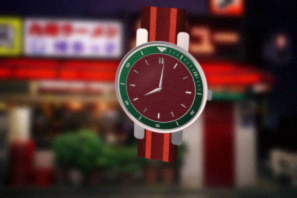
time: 8:01
